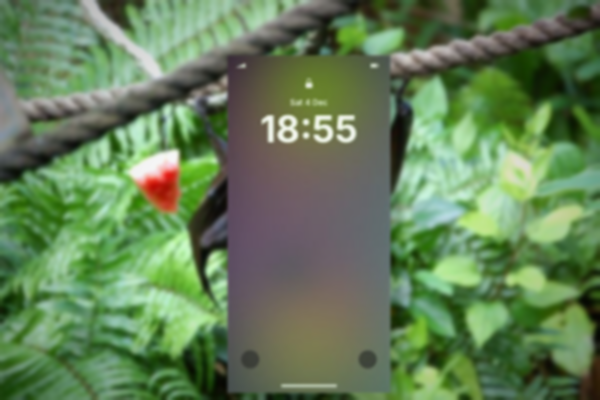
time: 18:55
